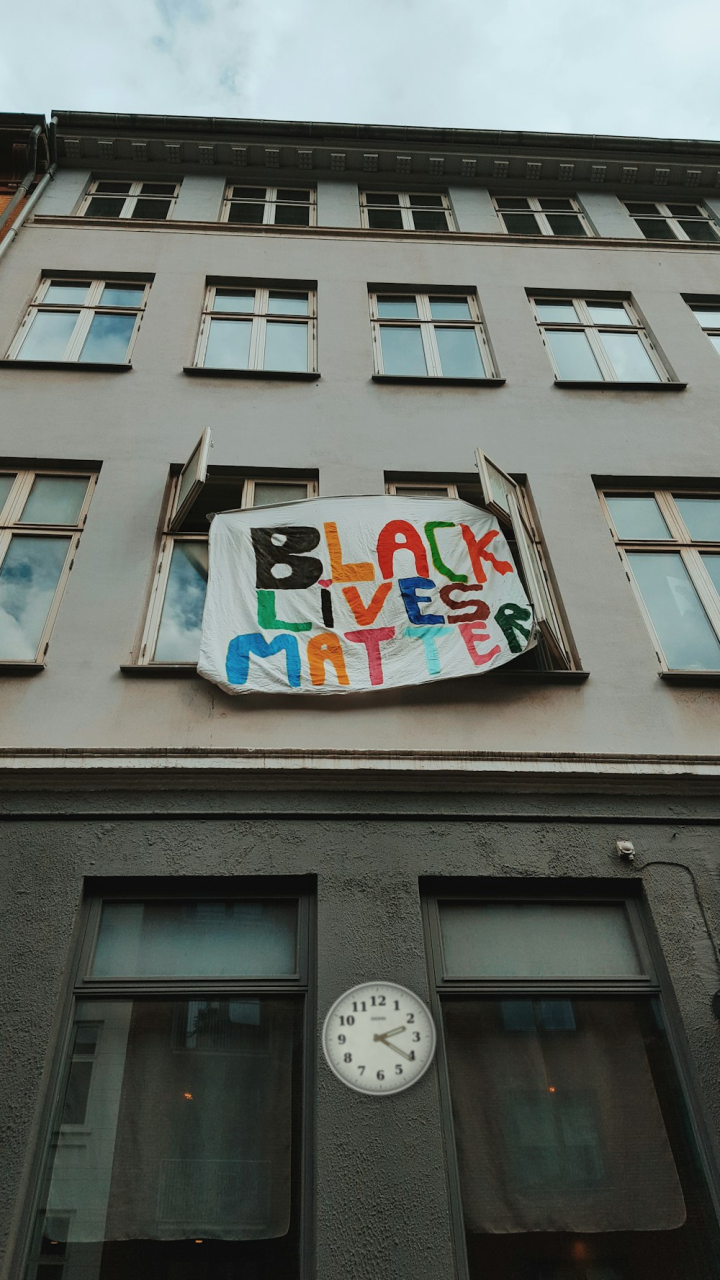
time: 2:21
